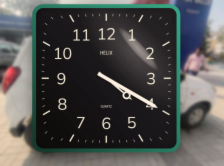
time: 4:20
